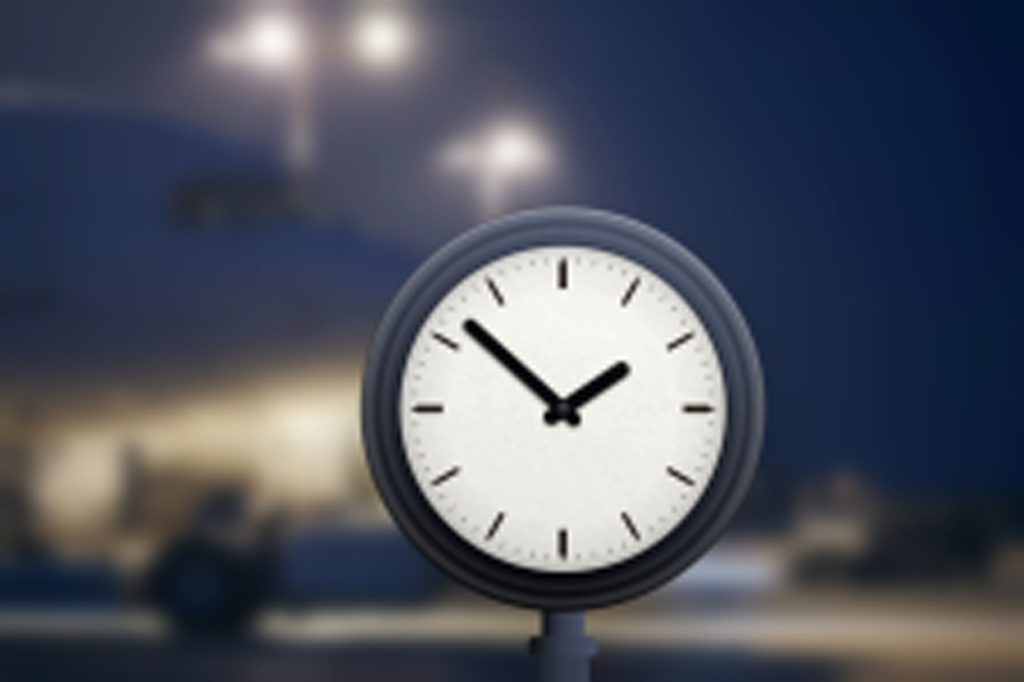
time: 1:52
